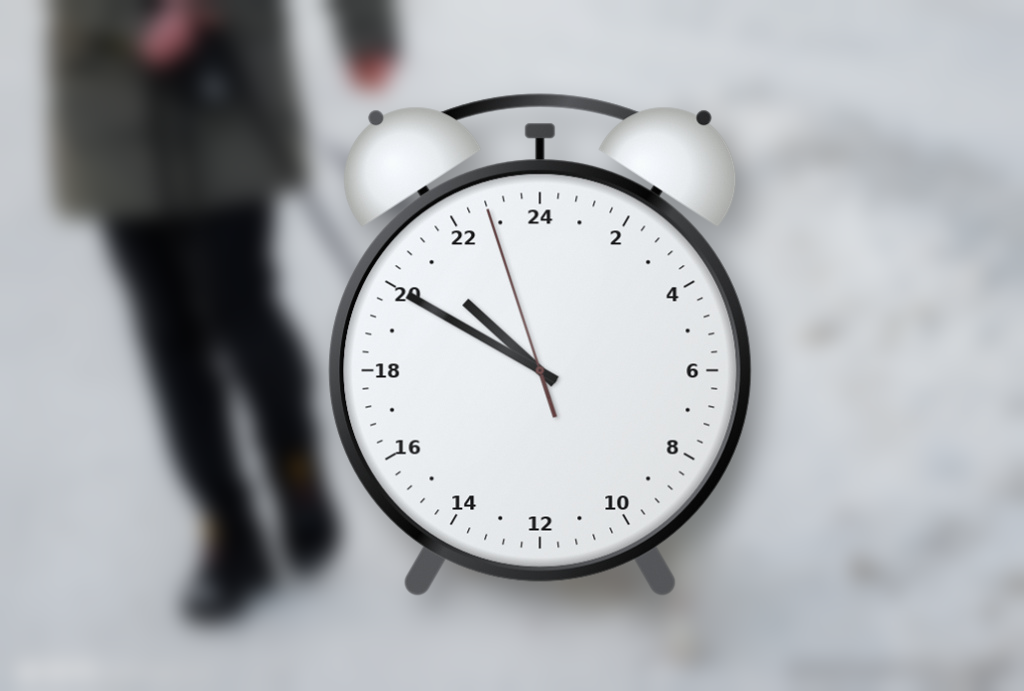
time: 20:49:57
